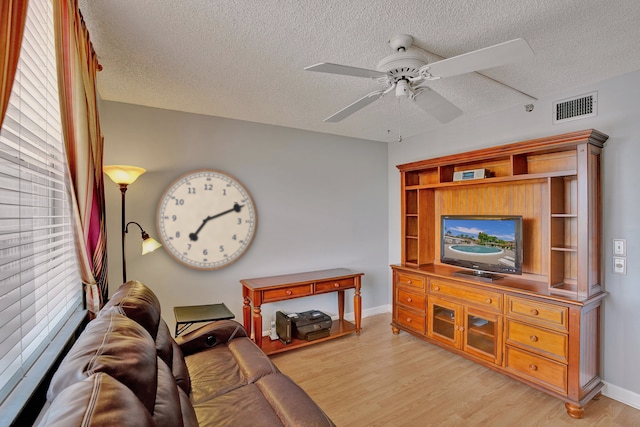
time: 7:11
